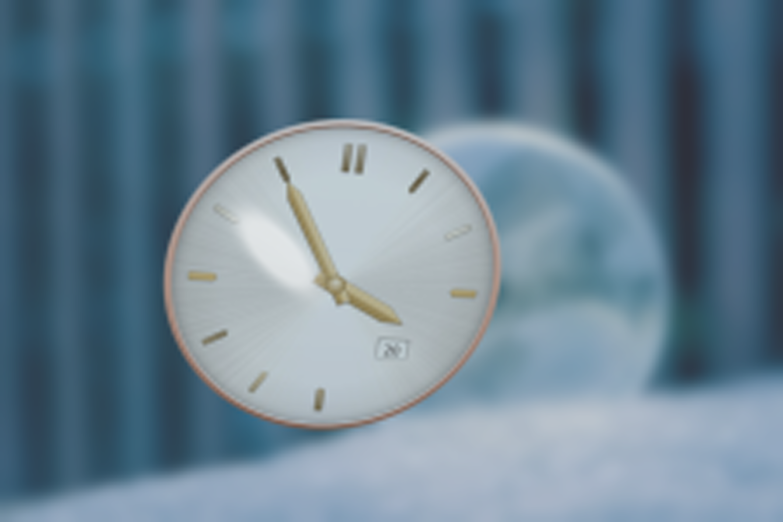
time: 3:55
